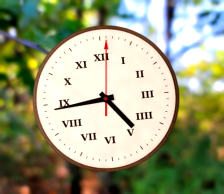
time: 4:44:01
